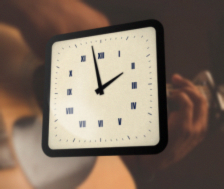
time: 1:58
